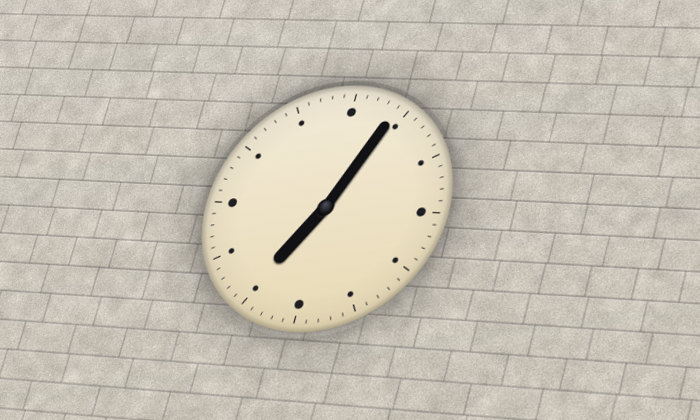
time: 7:04
